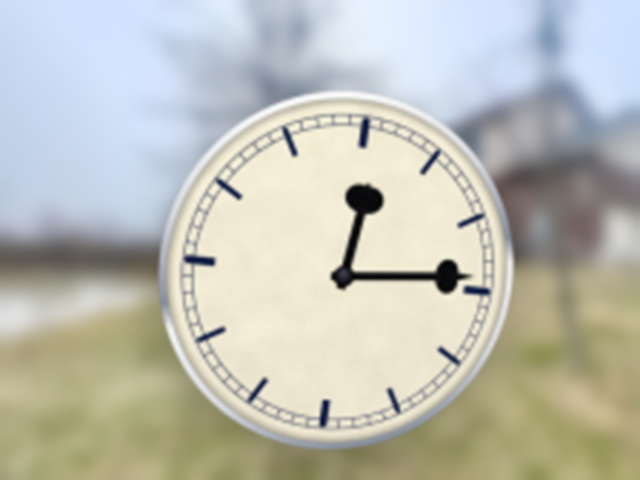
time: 12:14
